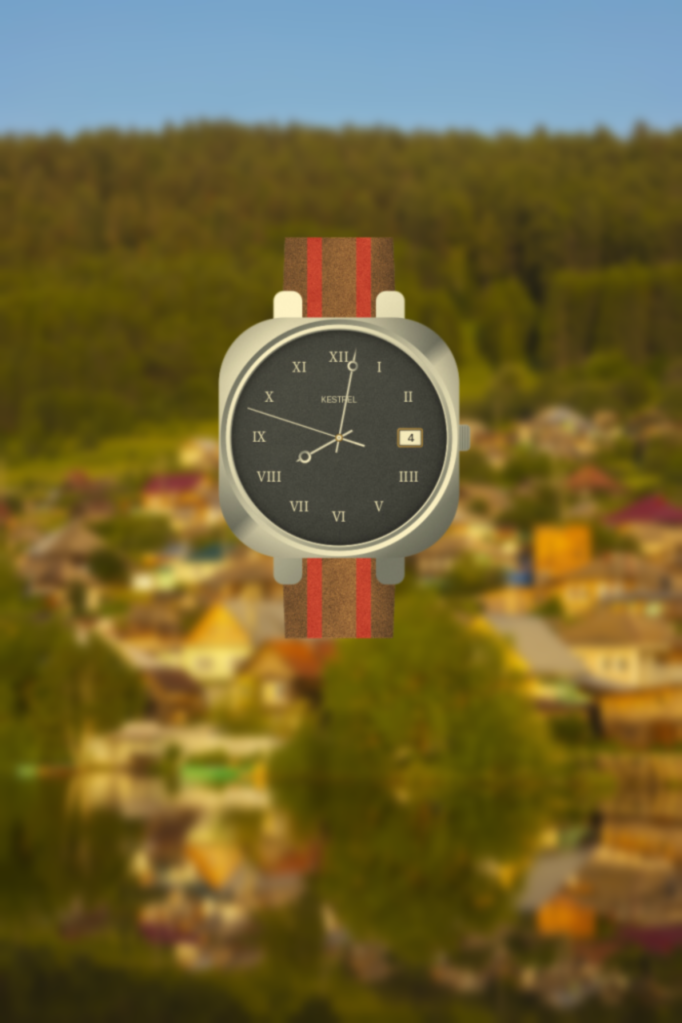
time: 8:01:48
